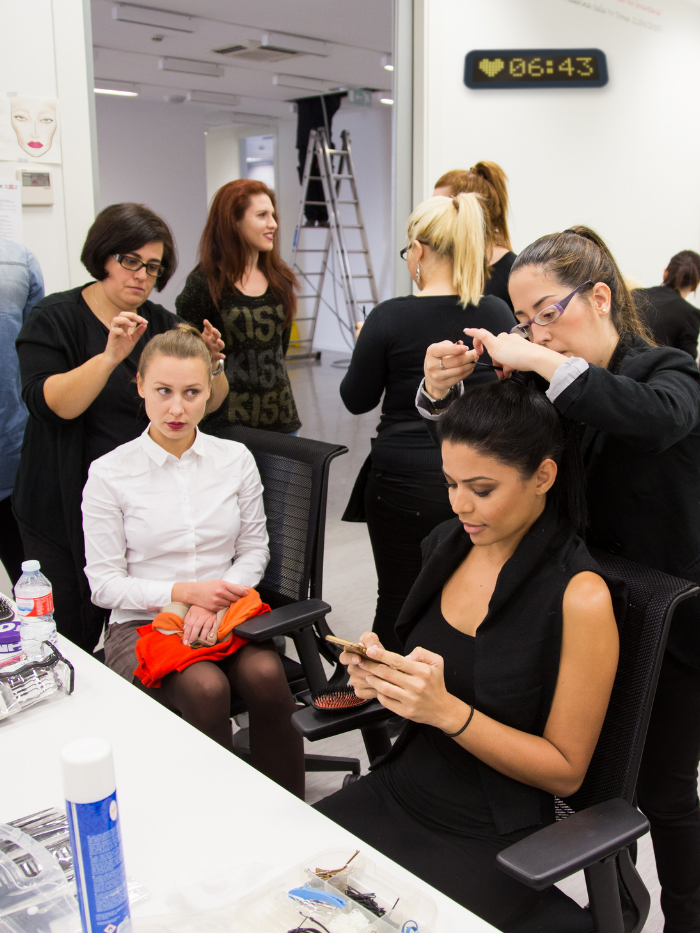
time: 6:43
